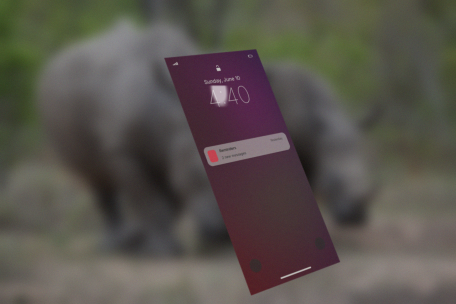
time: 4:40
